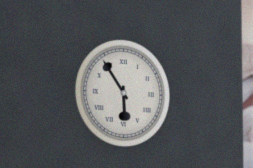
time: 5:54
